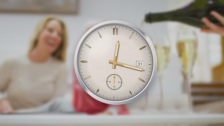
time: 12:17
